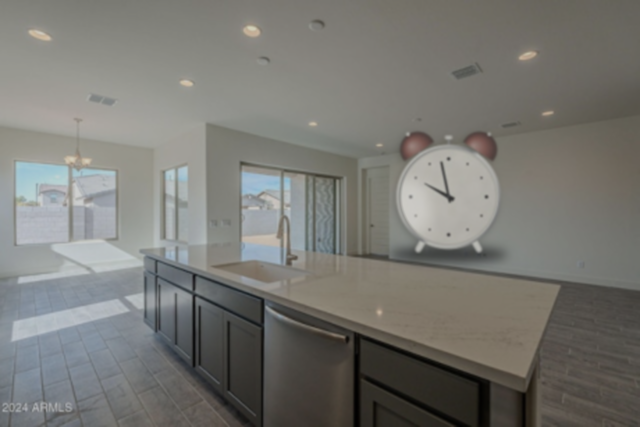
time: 9:58
